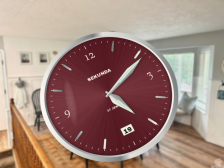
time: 5:11
